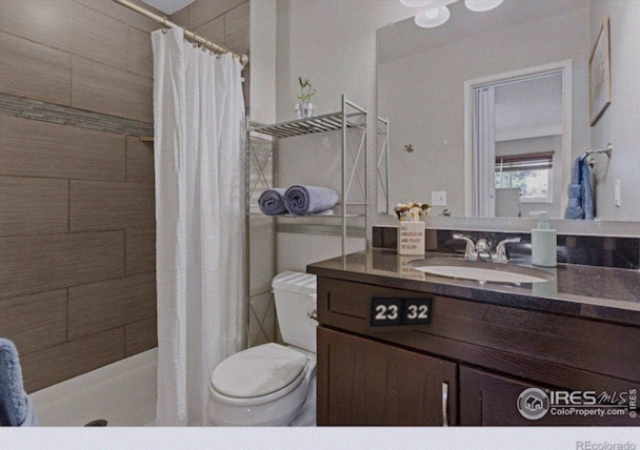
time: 23:32
